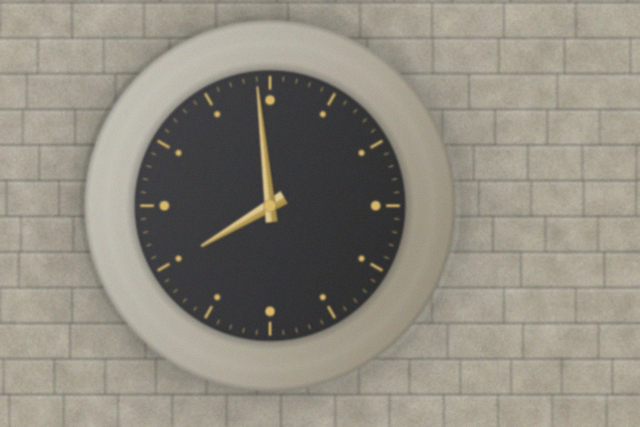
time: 7:59
